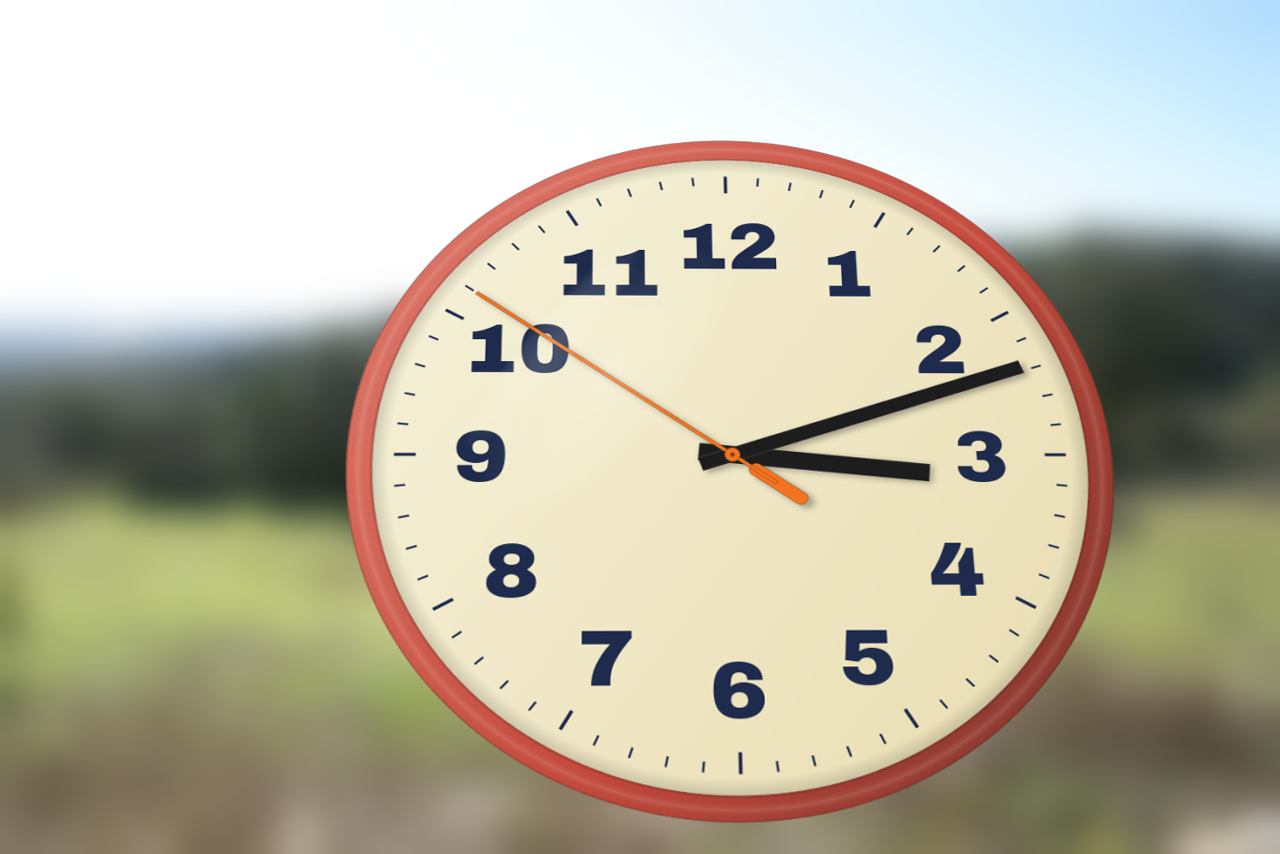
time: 3:11:51
